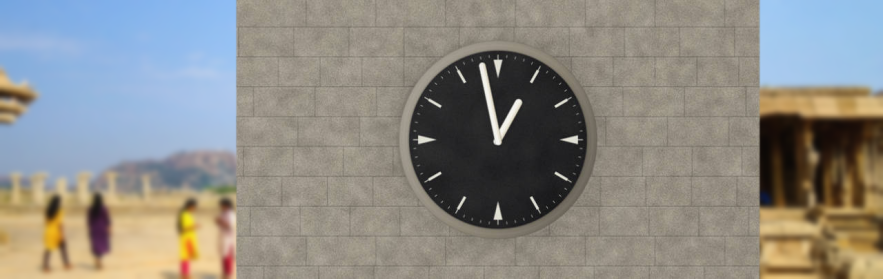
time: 12:58
